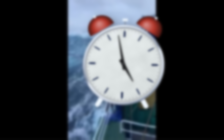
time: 4:58
